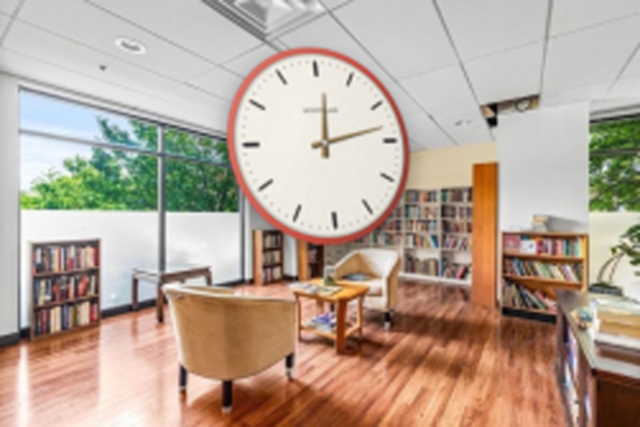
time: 12:13
